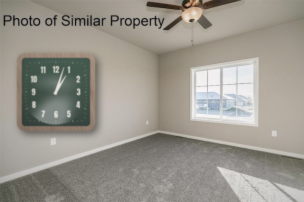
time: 1:03
